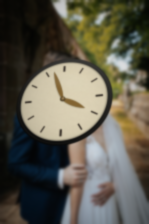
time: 3:57
